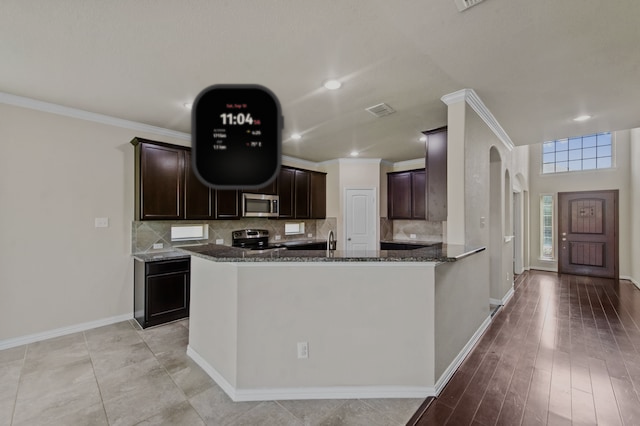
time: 11:04
